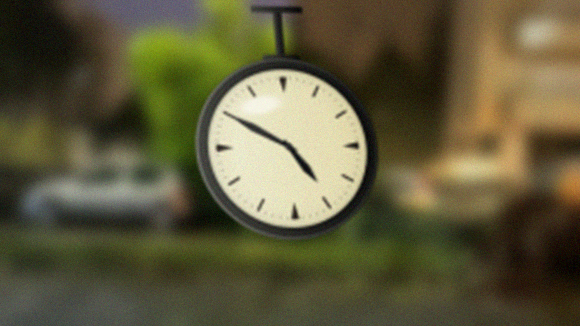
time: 4:50
